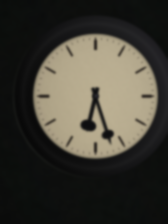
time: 6:27
